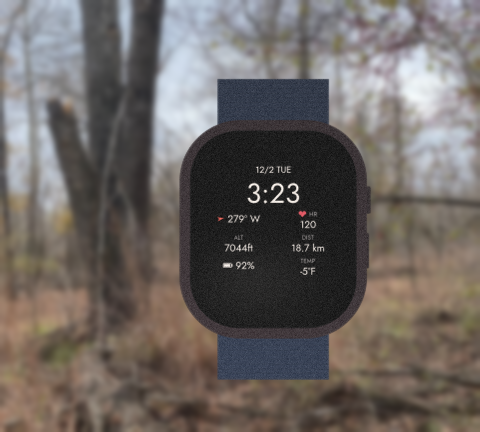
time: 3:23
